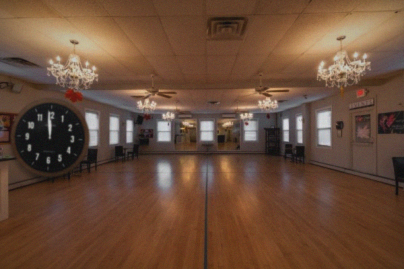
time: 11:59
